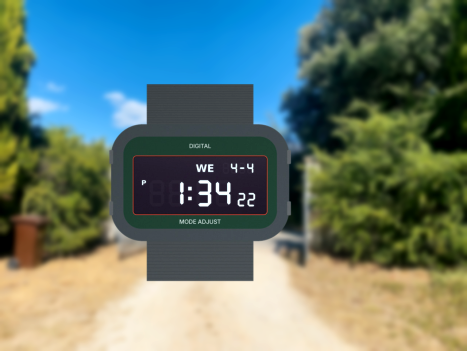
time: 1:34:22
